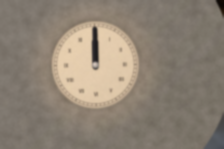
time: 12:00
